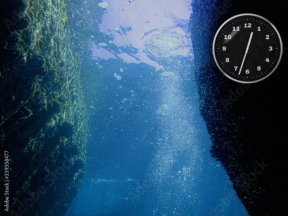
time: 12:33
